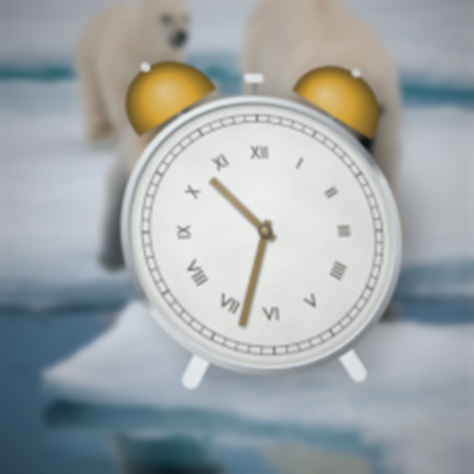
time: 10:33
